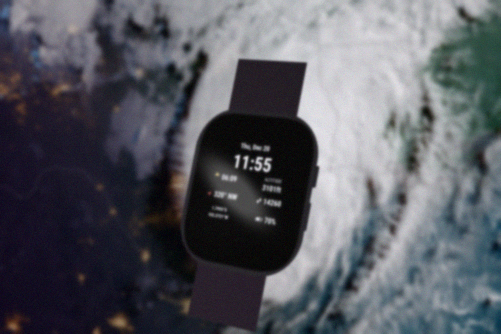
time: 11:55
